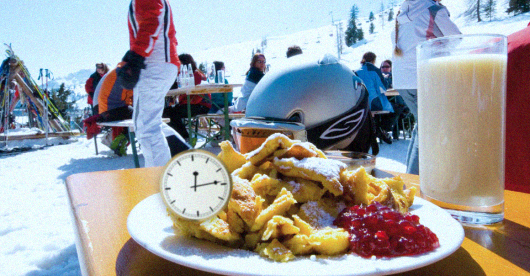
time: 12:14
